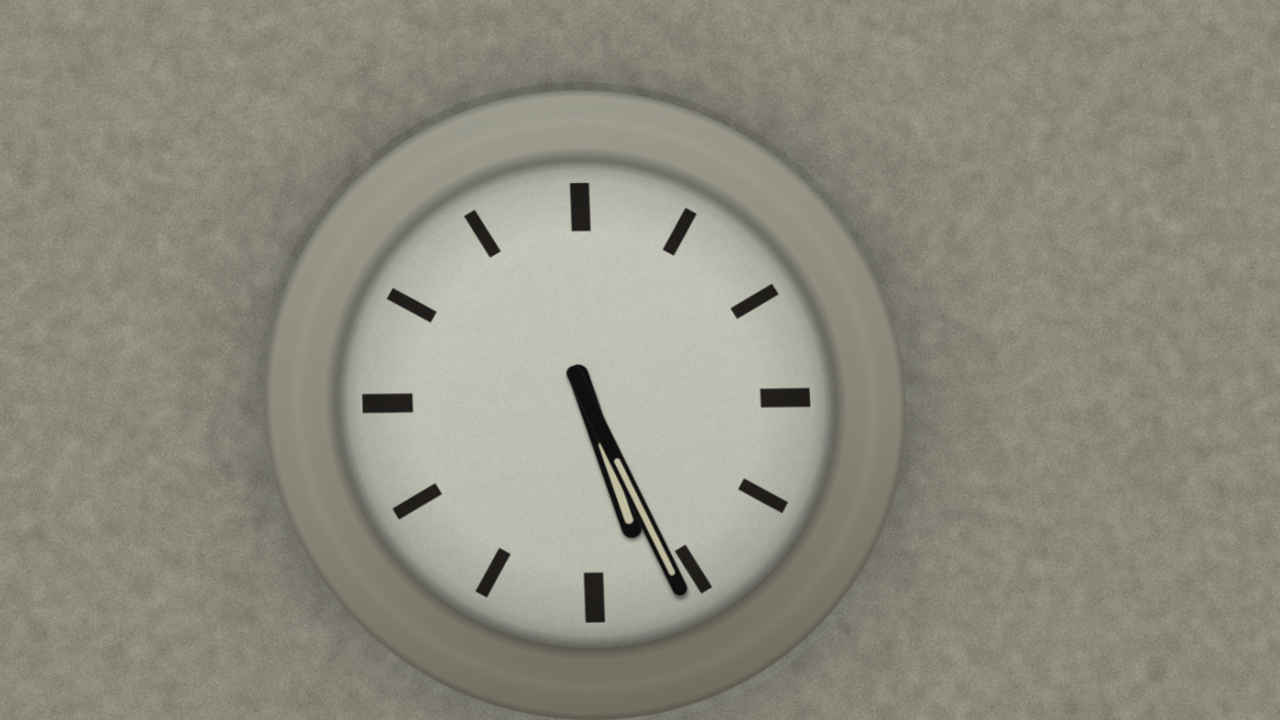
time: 5:26
